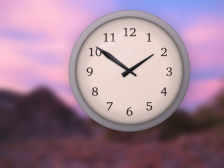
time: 1:51
